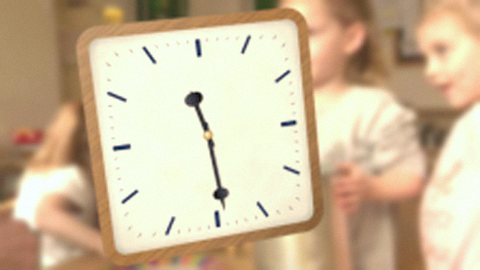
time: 11:29
